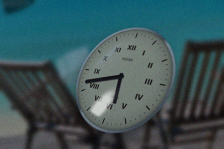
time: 5:42
